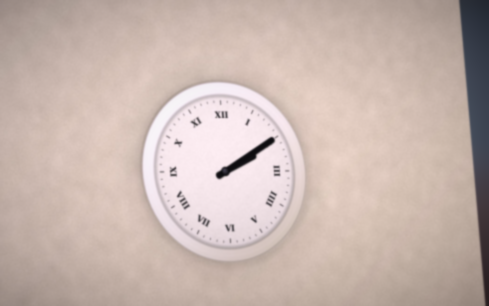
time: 2:10
